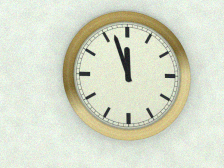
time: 11:57
